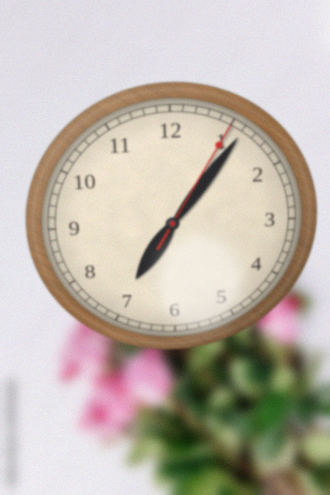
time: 7:06:05
